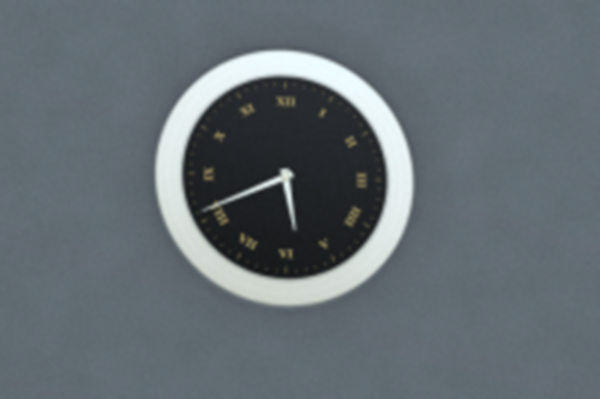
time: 5:41
